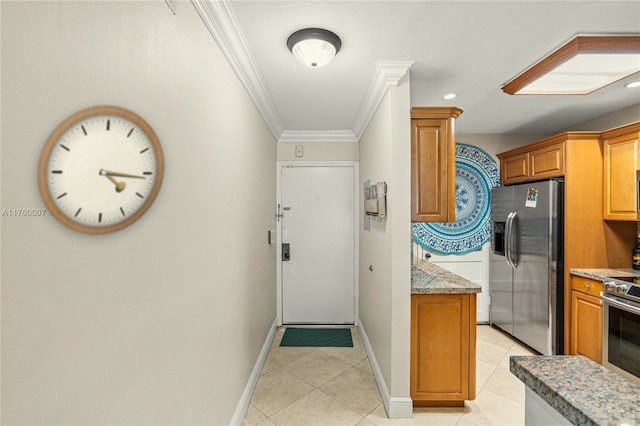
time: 4:16
